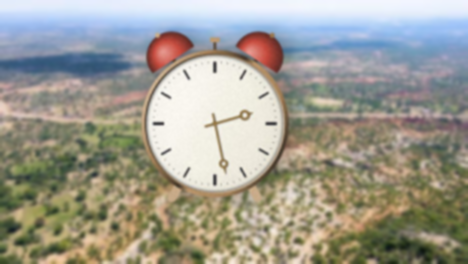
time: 2:28
